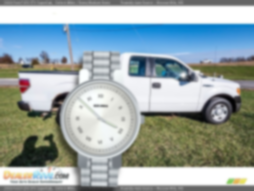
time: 3:52
